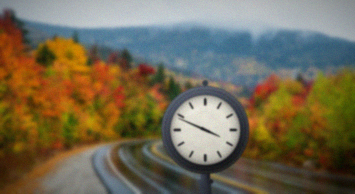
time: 3:49
